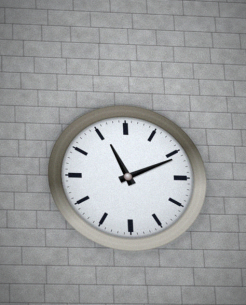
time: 11:11
